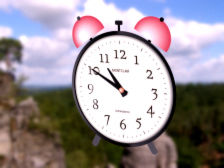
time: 10:50
